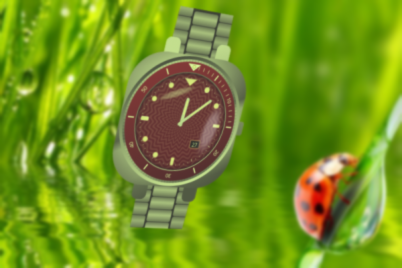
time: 12:08
